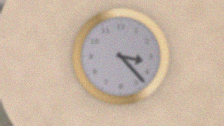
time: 3:23
